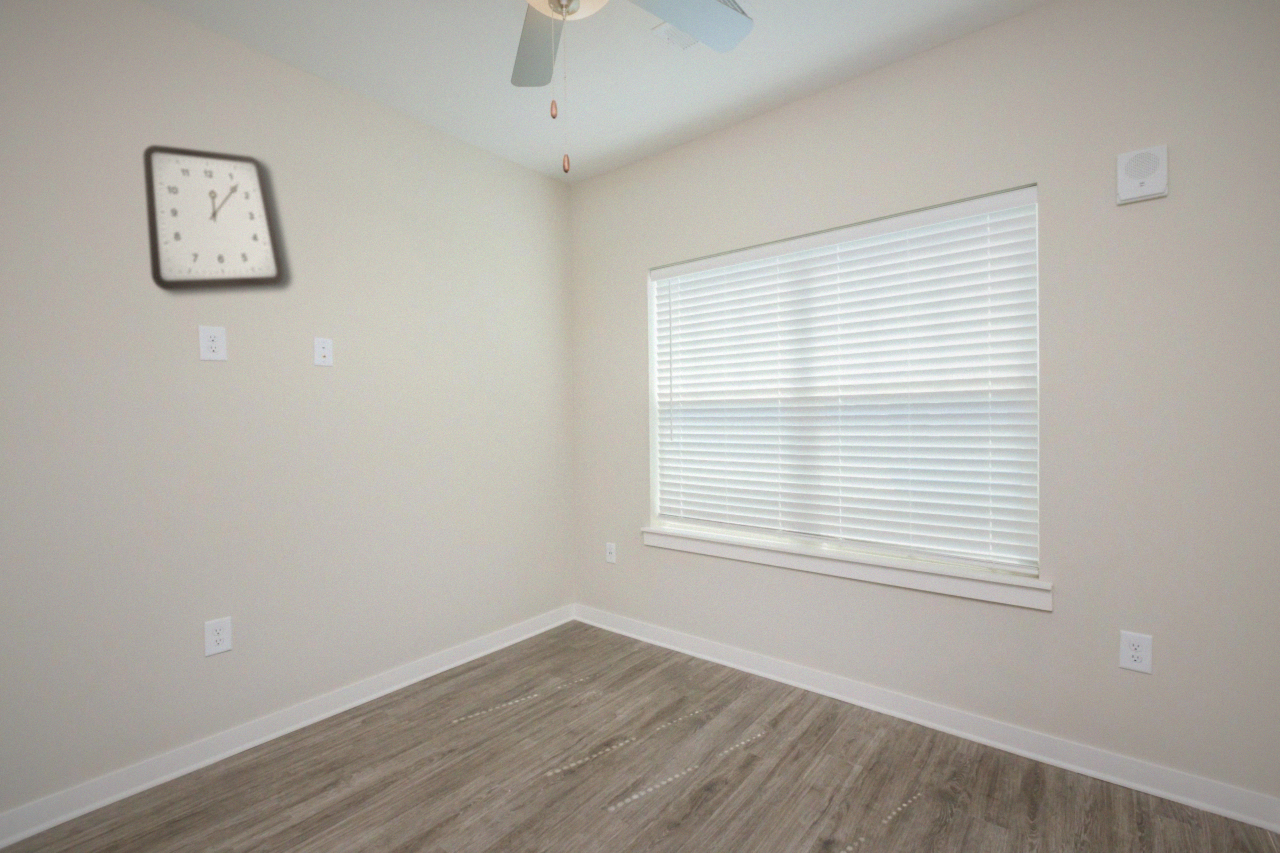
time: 12:07
